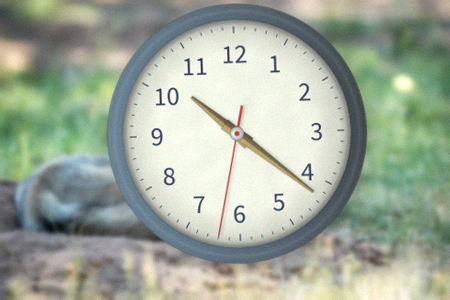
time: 10:21:32
